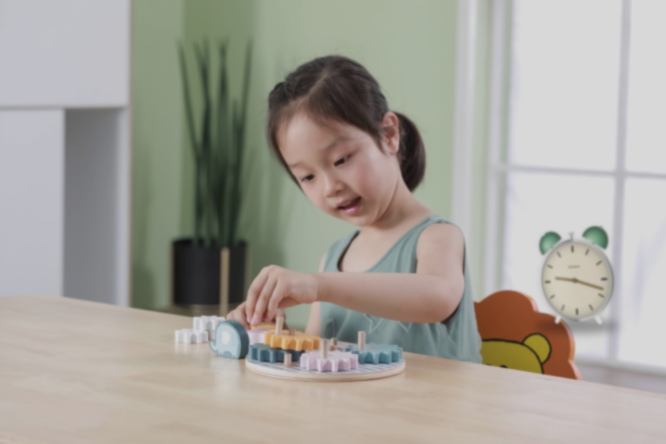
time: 9:18
